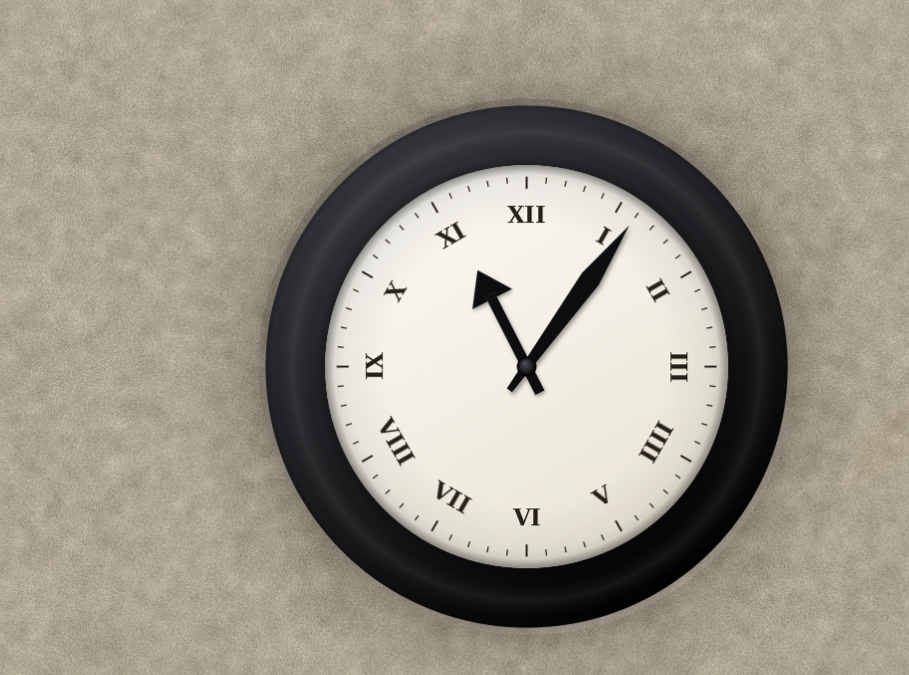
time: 11:06
